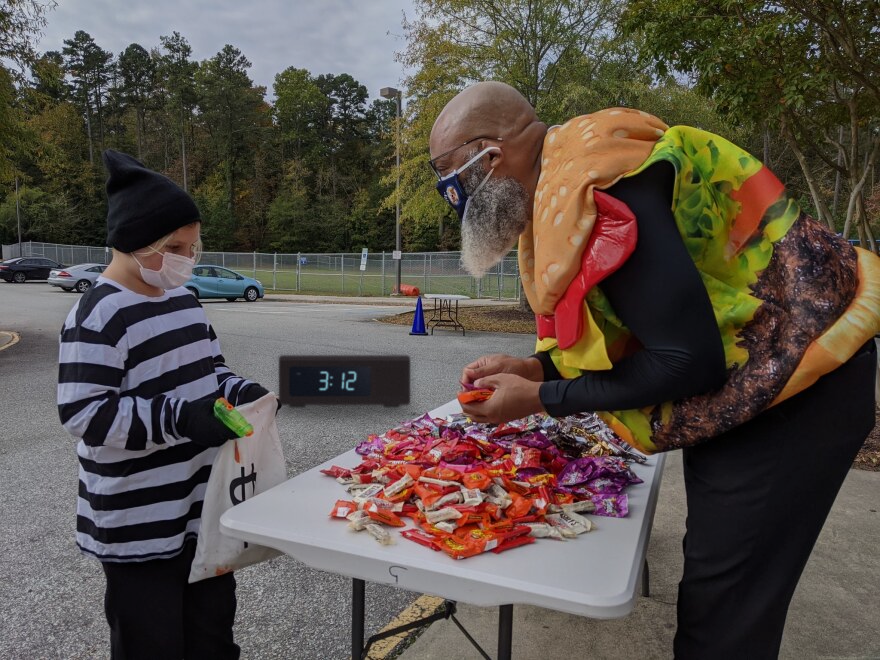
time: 3:12
